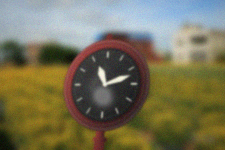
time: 11:12
